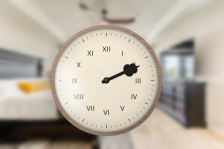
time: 2:11
